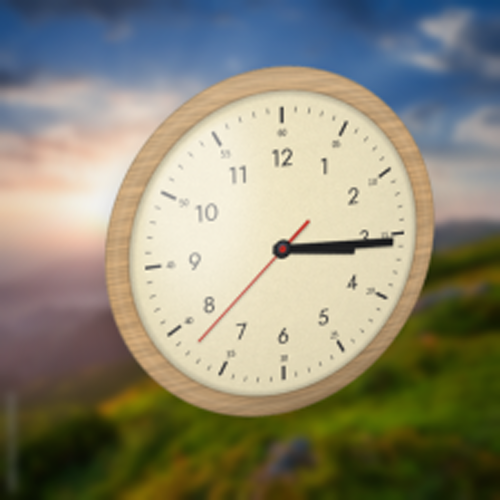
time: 3:15:38
